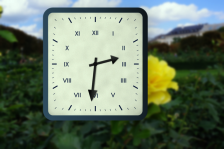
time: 2:31
